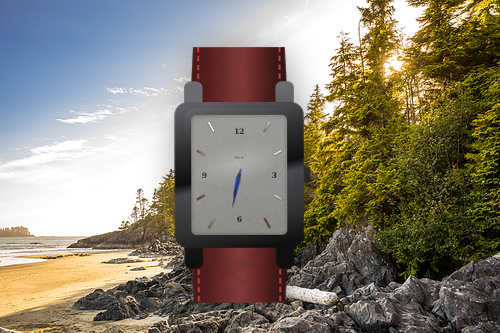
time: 6:32
